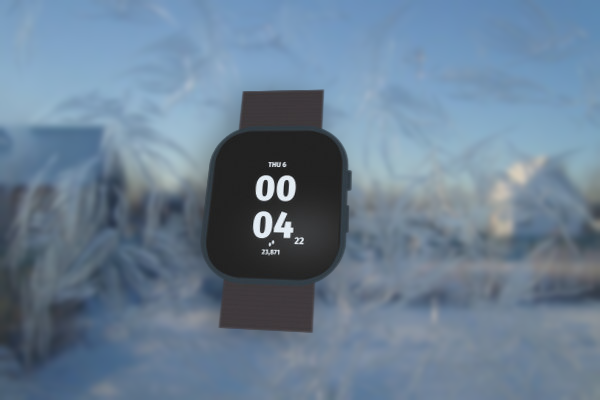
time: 0:04:22
